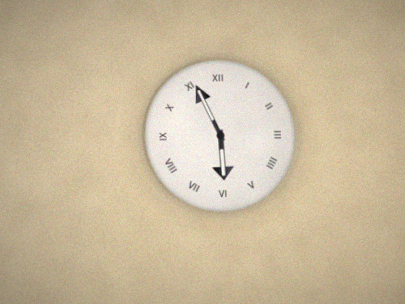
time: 5:56
